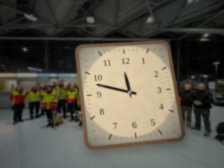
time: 11:48
